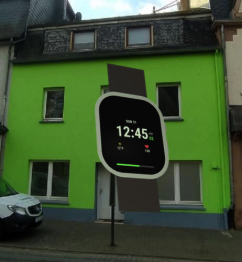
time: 12:45
